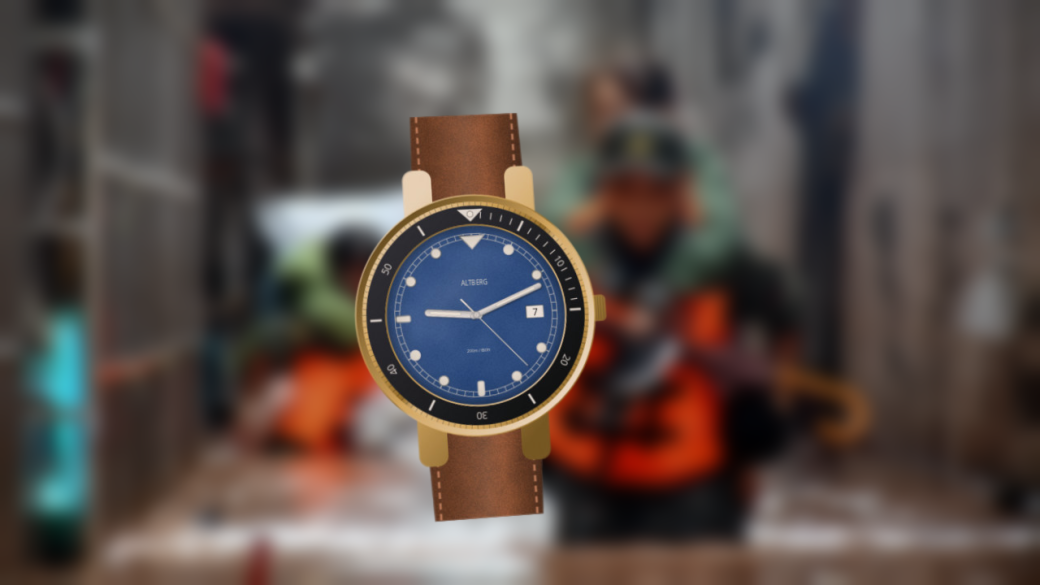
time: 9:11:23
